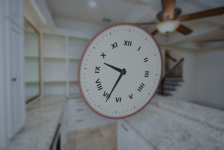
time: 9:34
